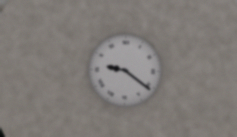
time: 9:21
